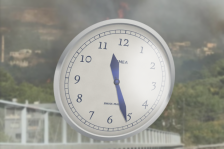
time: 11:26
